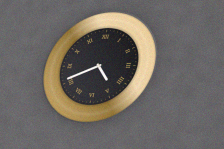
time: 4:41
